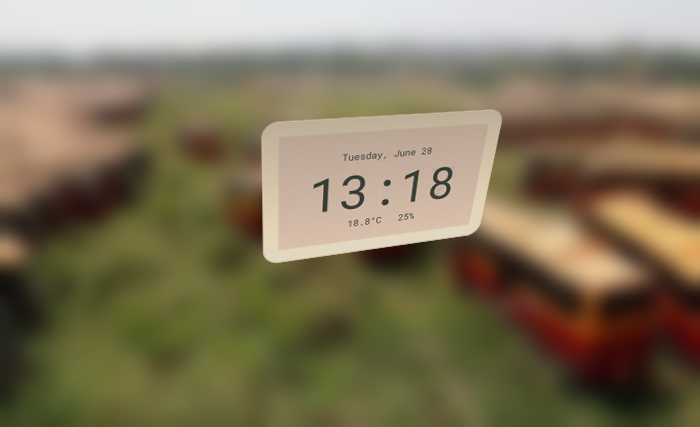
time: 13:18
